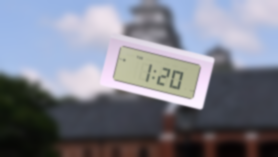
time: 1:20
